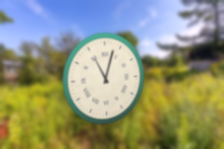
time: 11:03
